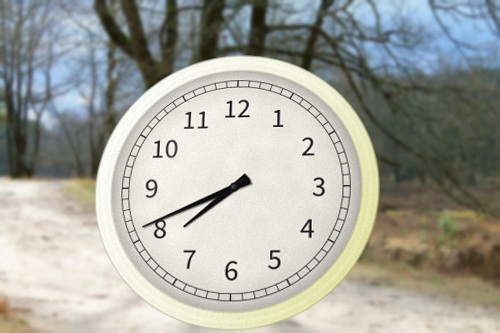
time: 7:41
